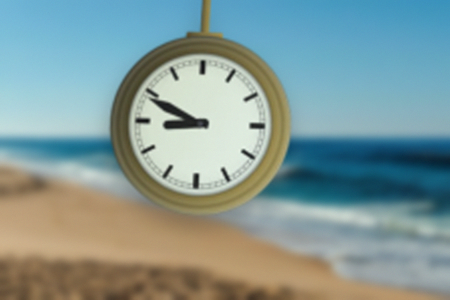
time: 8:49
